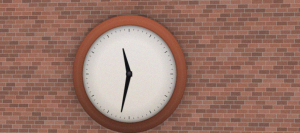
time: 11:32
